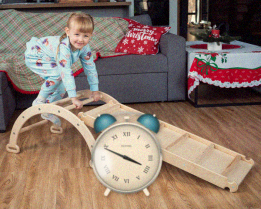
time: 3:49
